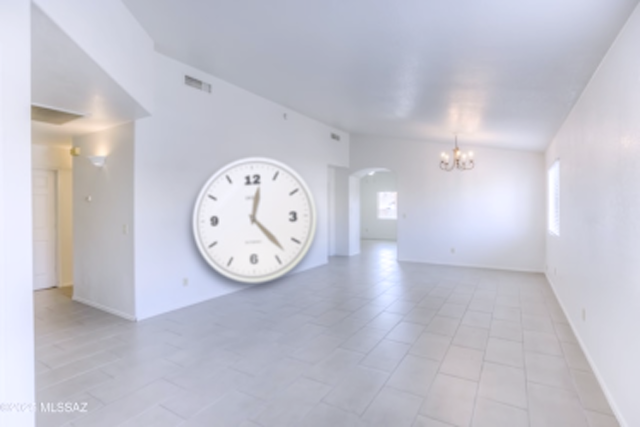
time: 12:23
